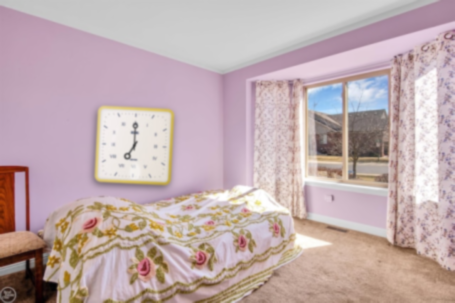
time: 7:00
